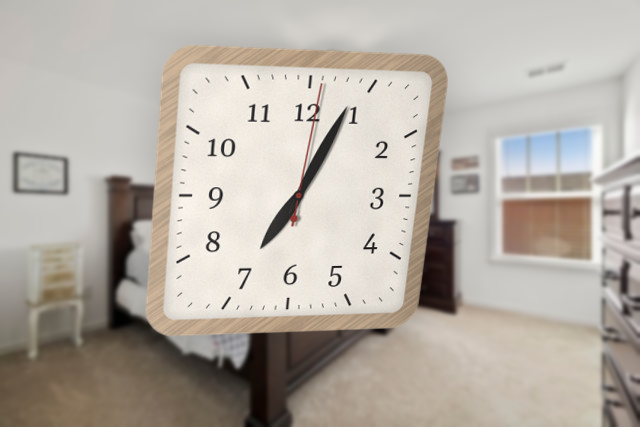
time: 7:04:01
